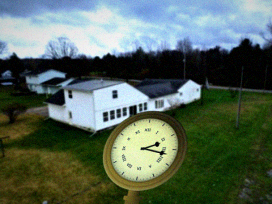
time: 2:17
